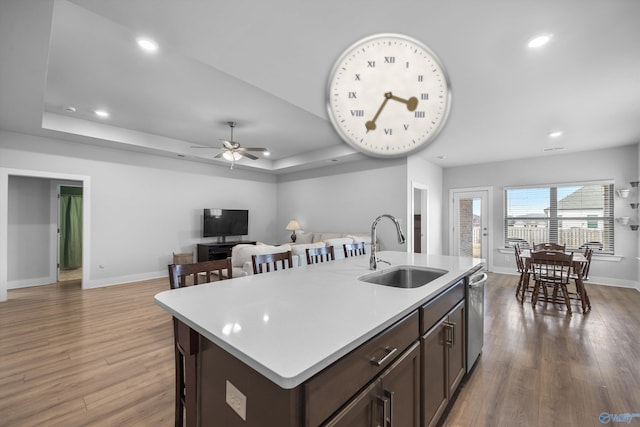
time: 3:35
